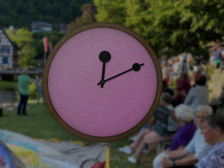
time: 12:11
